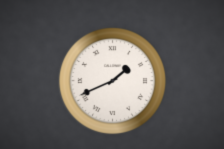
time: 1:41
